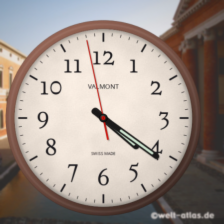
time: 4:20:58
